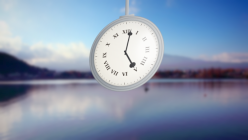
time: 5:02
